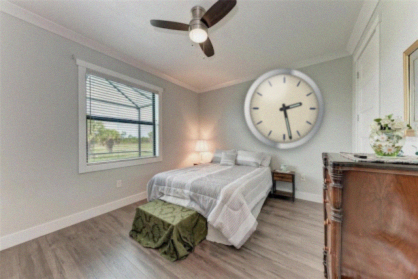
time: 2:28
